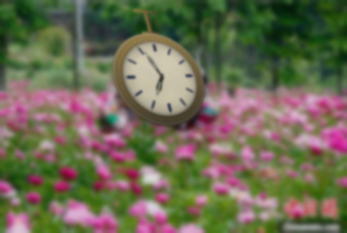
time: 6:56
